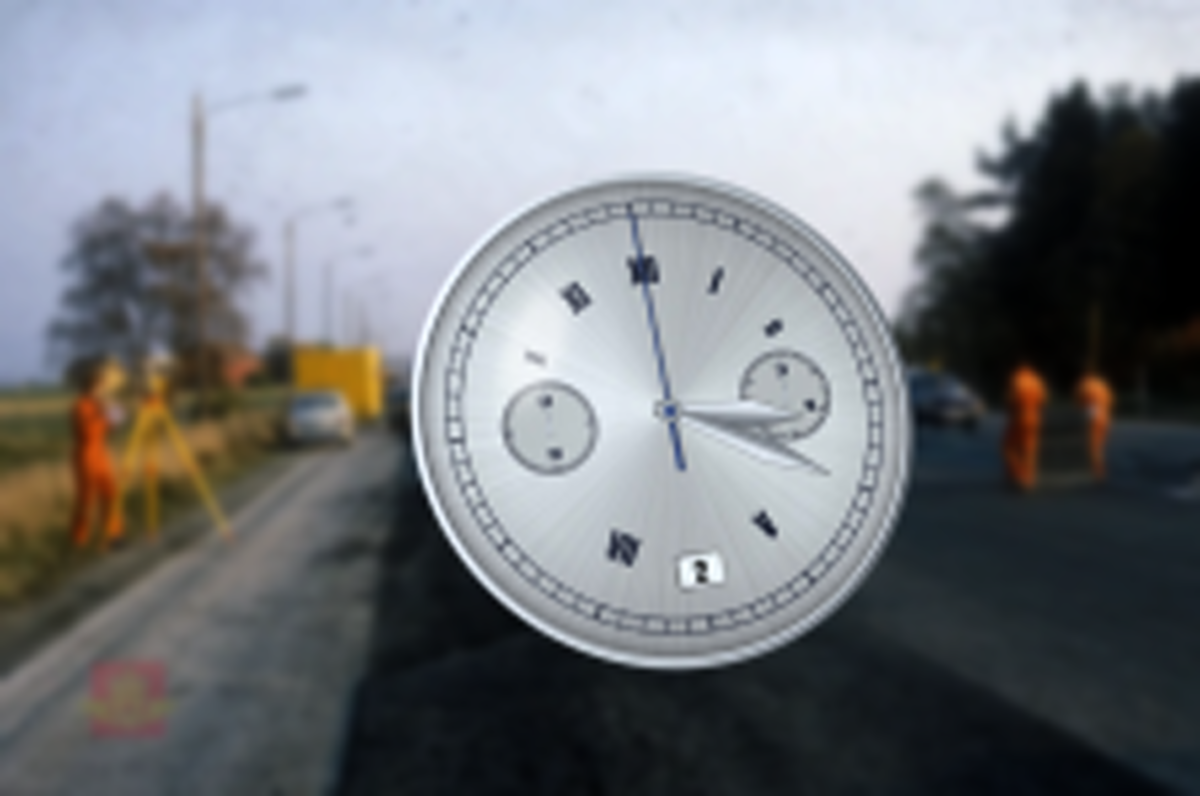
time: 3:20
